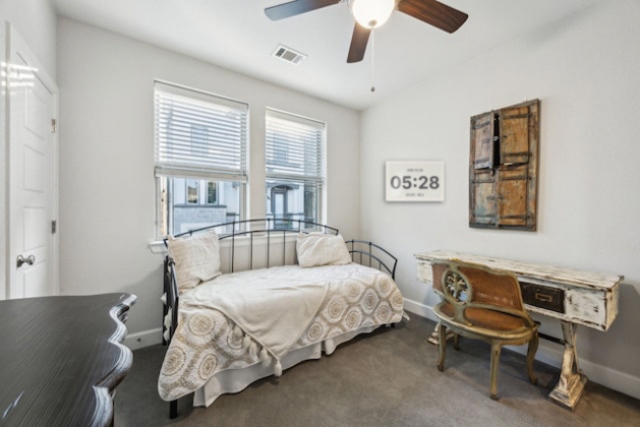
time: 5:28
